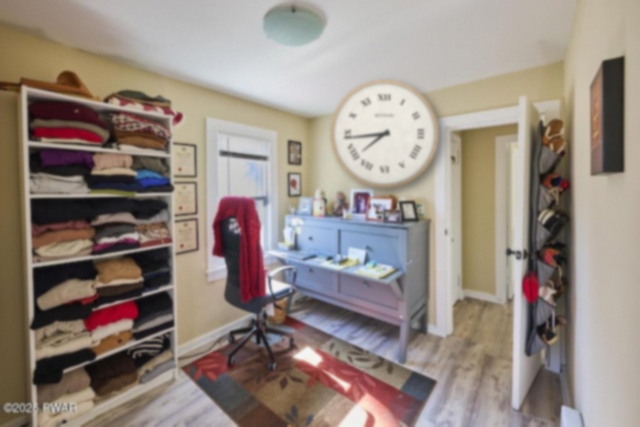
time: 7:44
